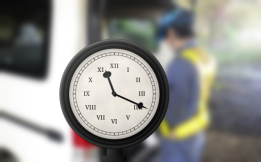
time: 11:19
